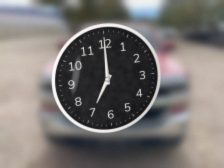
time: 7:00
